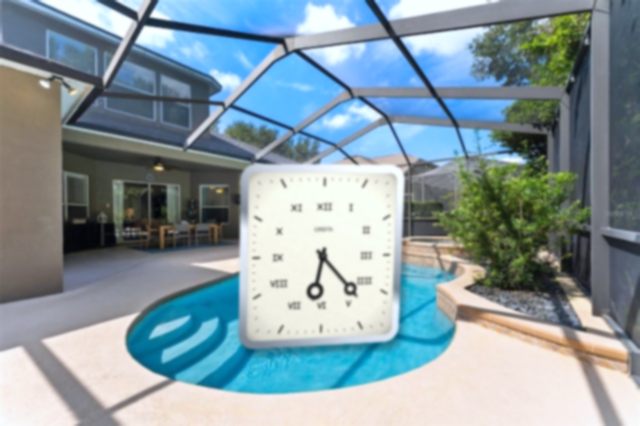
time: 6:23
